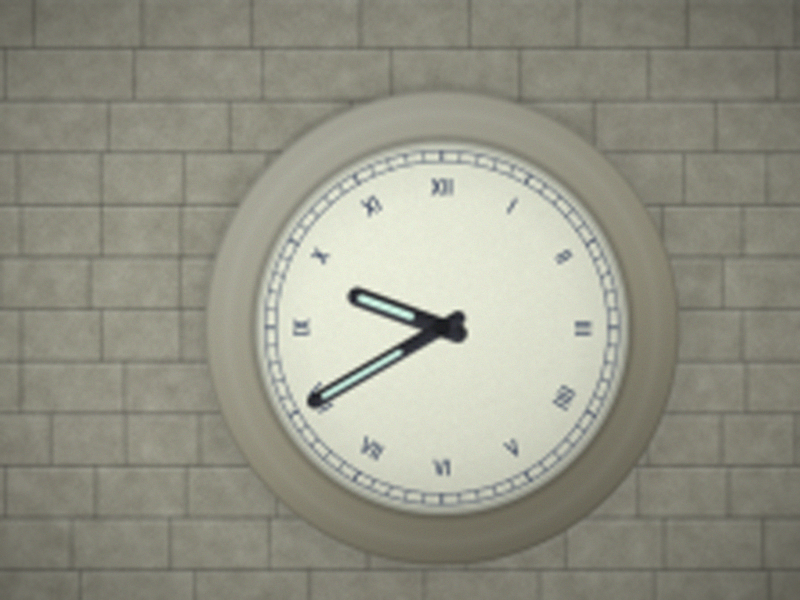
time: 9:40
